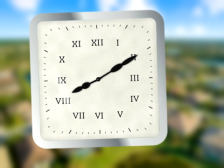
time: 8:10
